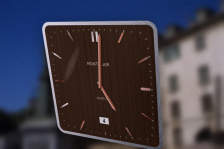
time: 5:01
